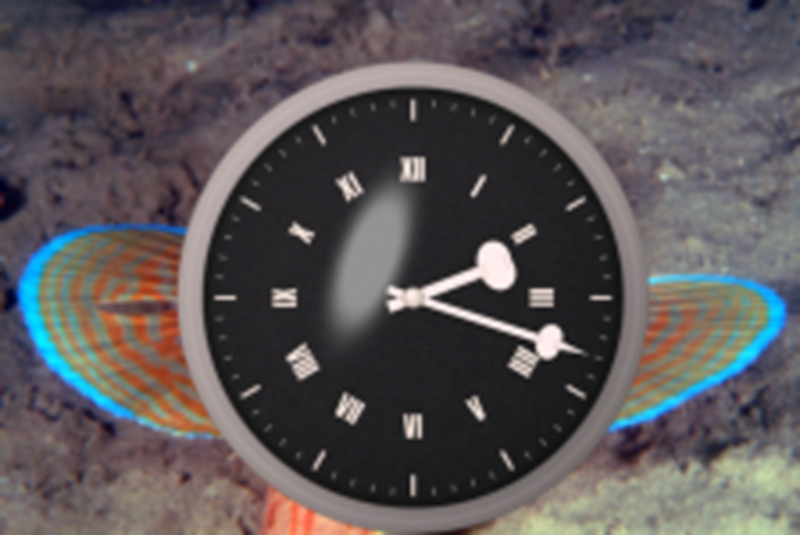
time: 2:18
